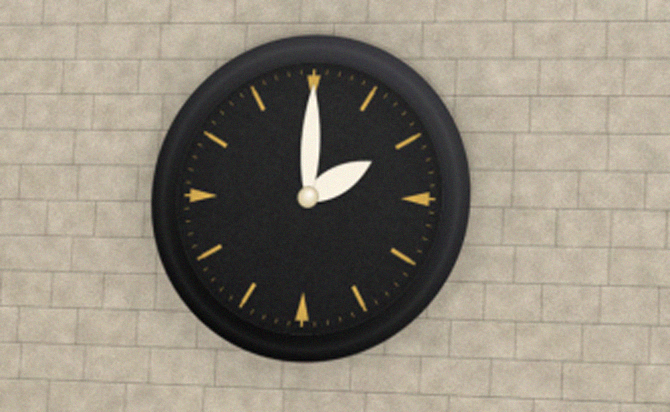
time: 2:00
